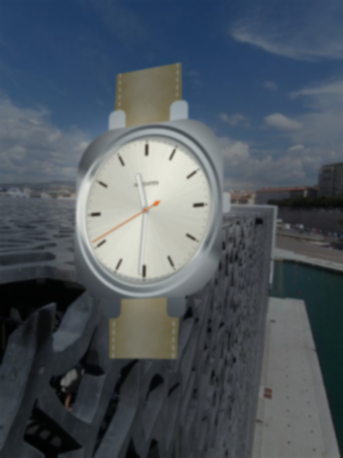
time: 11:30:41
